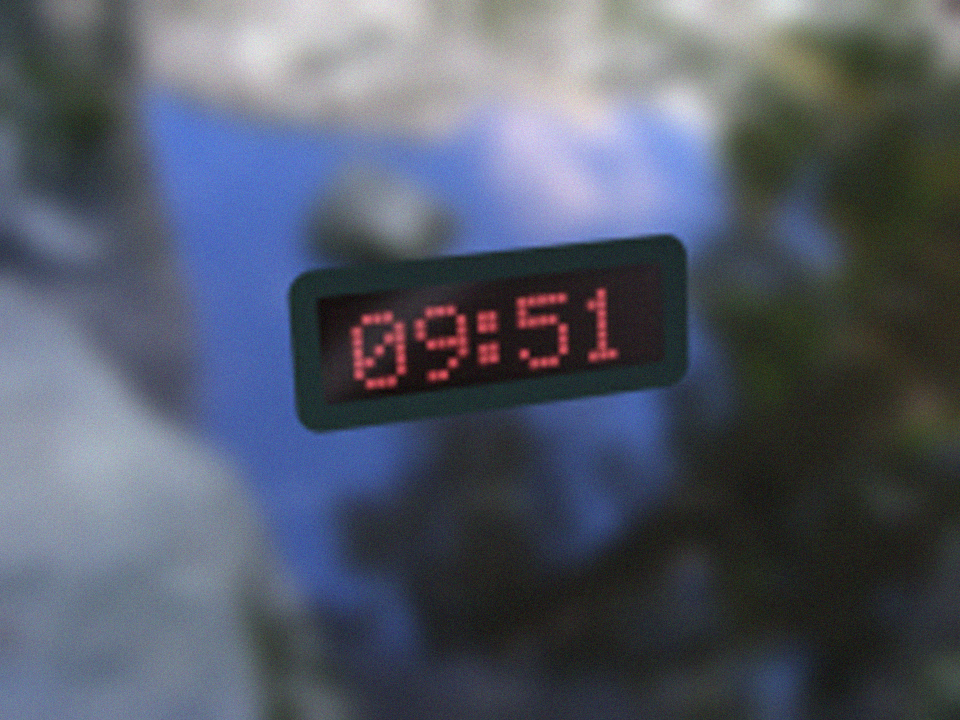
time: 9:51
